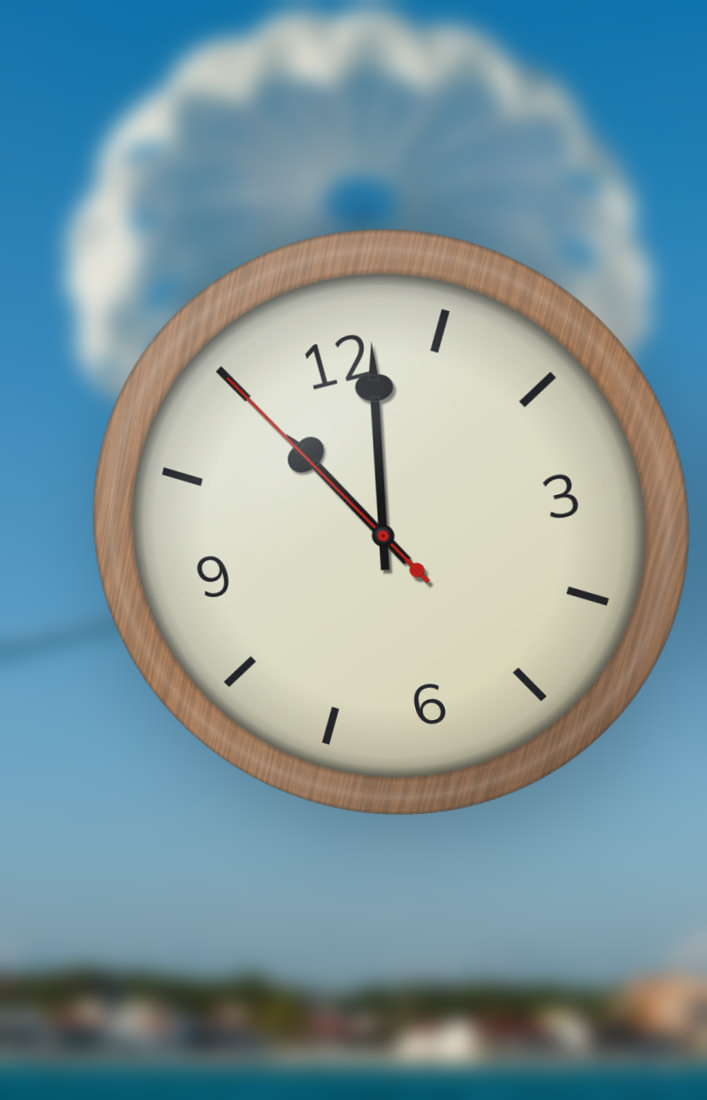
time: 11:01:55
